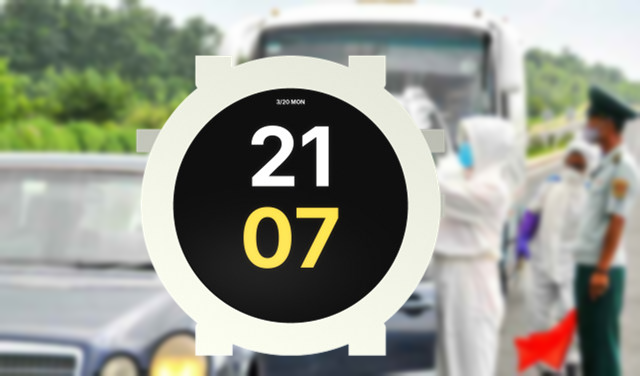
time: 21:07
